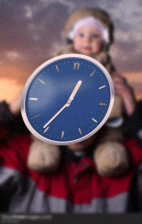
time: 12:36
